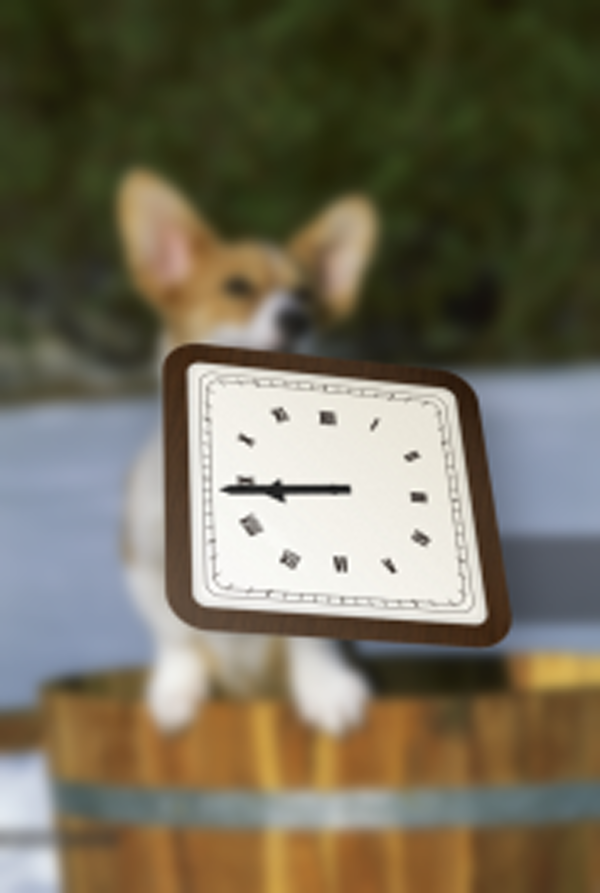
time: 8:44
